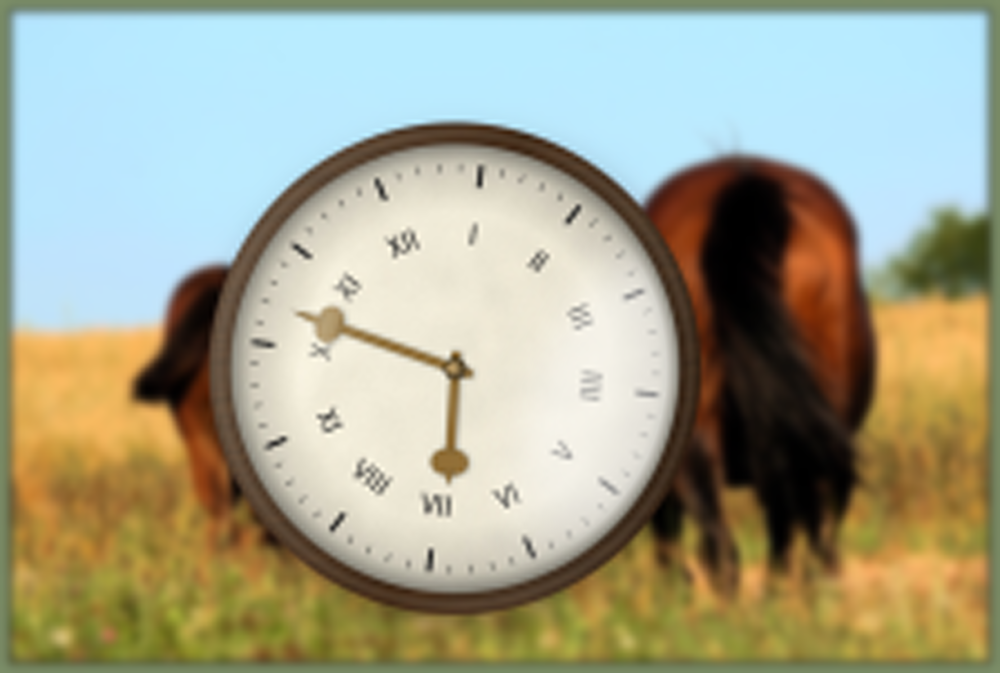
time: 6:52
